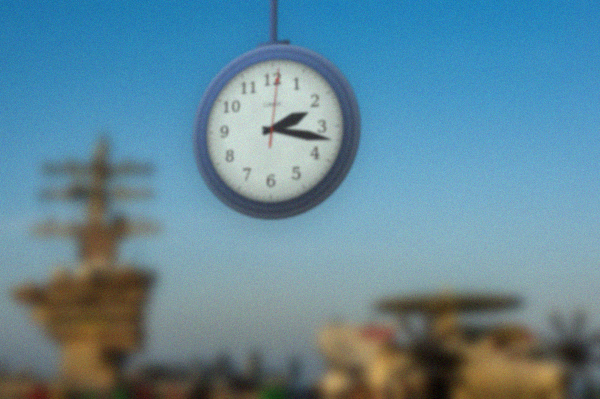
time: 2:17:01
